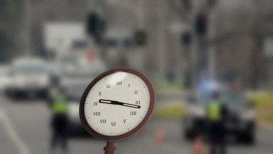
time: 9:17
